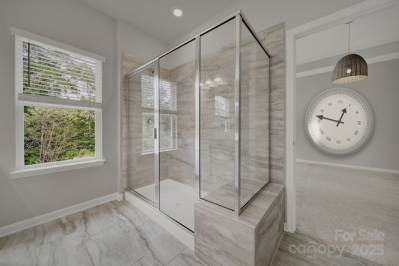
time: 12:47
